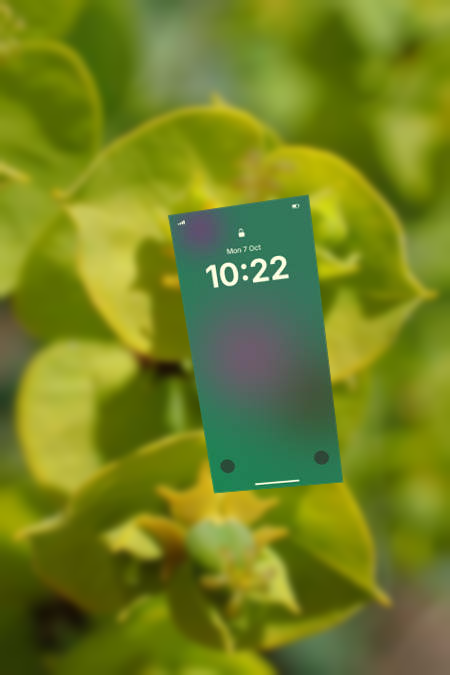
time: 10:22
